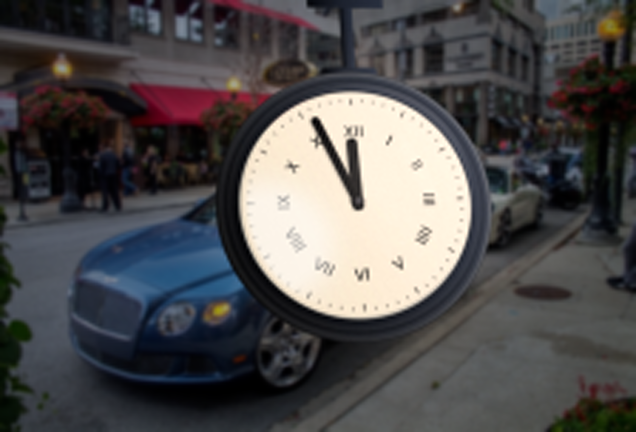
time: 11:56
